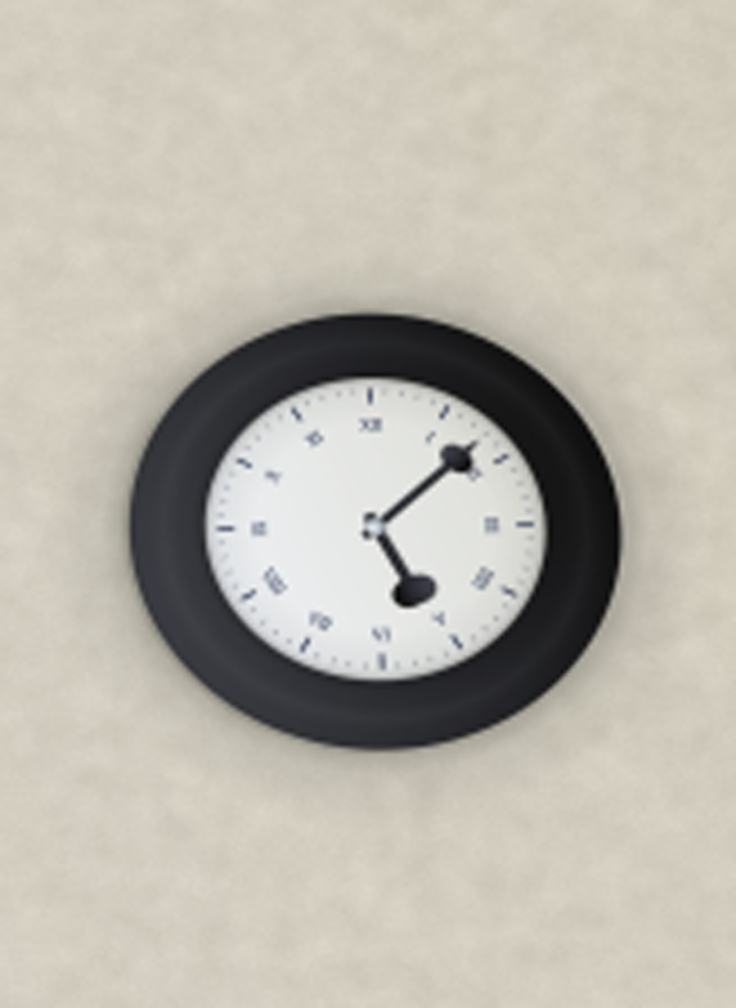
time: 5:08
